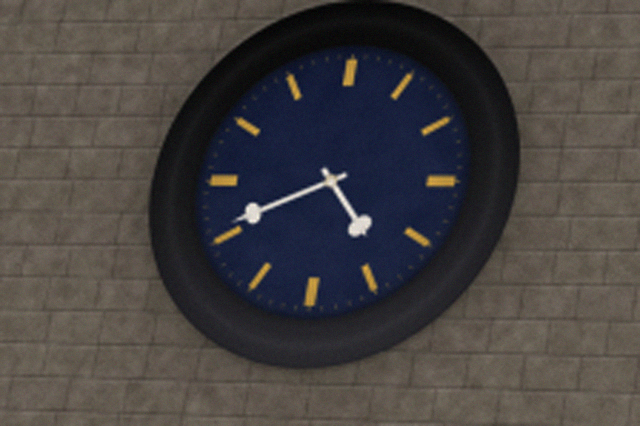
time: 4:41
